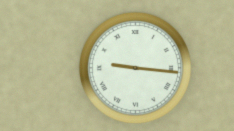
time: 9:16
